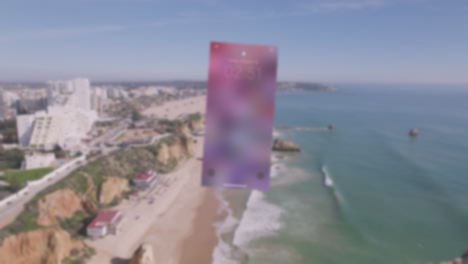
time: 2:51
